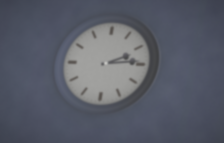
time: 2:14
